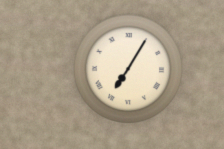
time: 7:05
